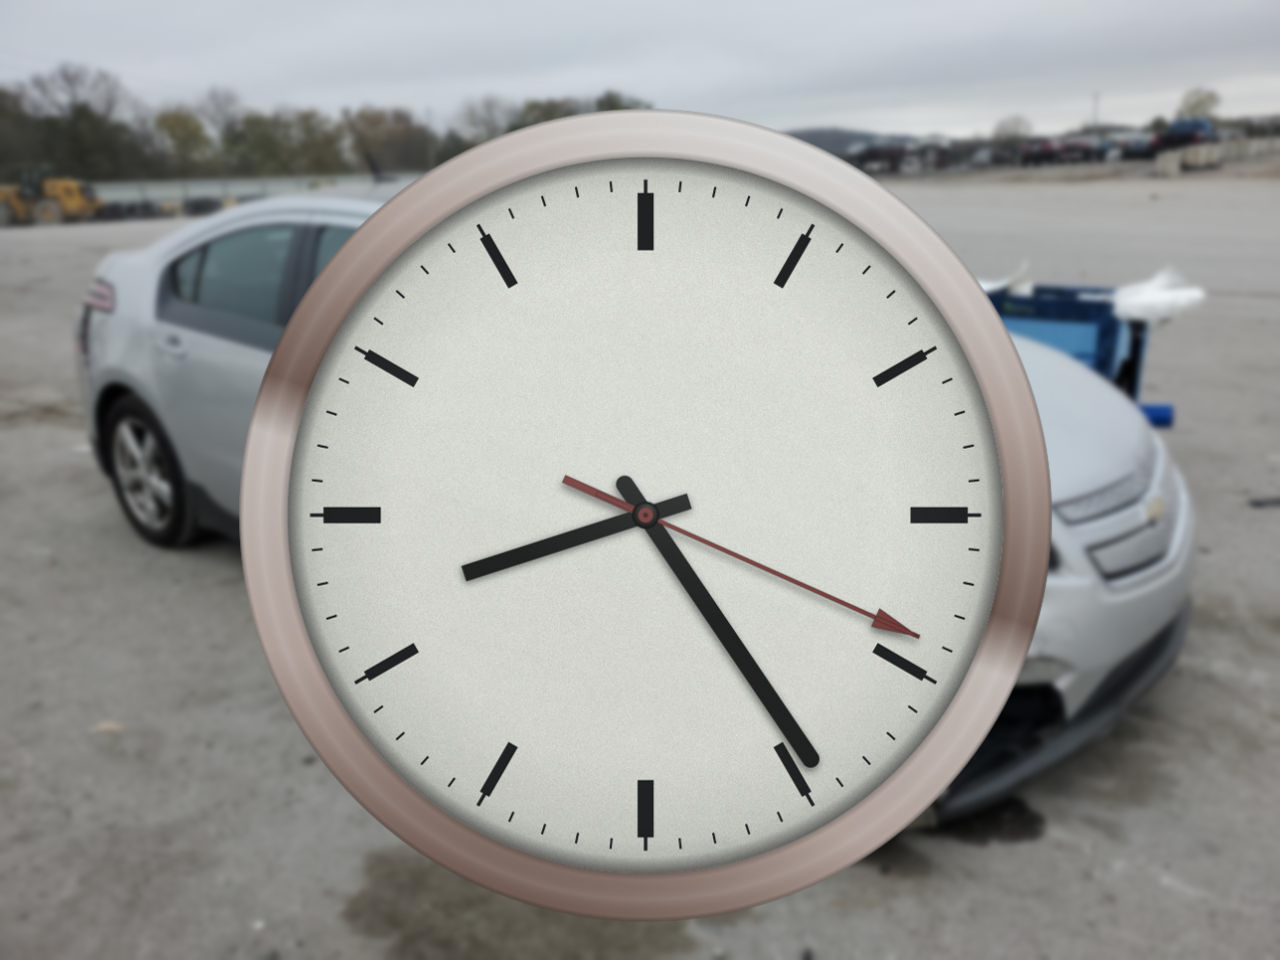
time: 8:24:19
